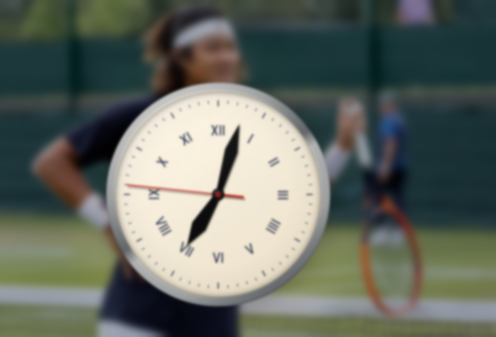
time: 7:02:46
